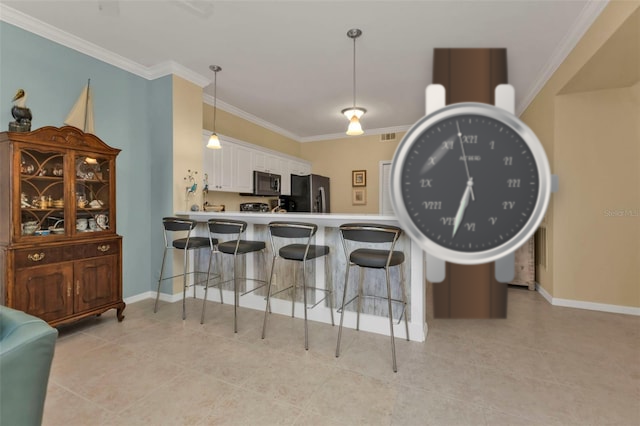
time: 6:32:58
